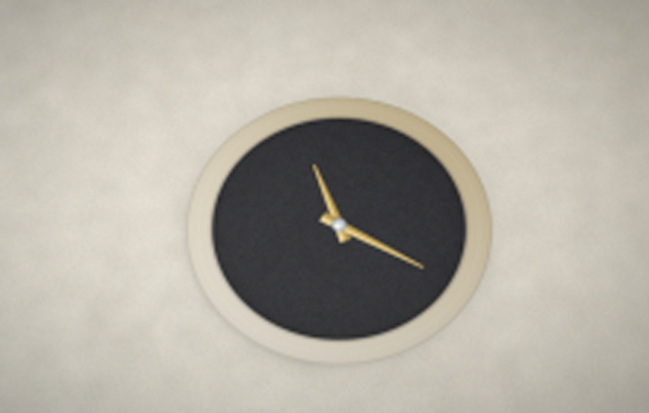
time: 11:20
